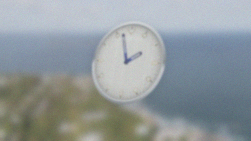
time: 1:57
